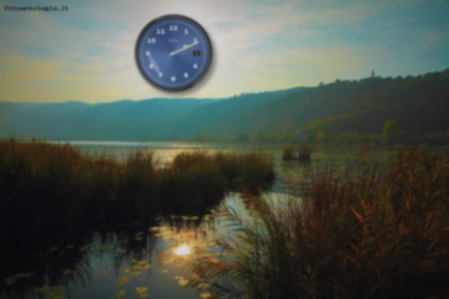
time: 2:11
